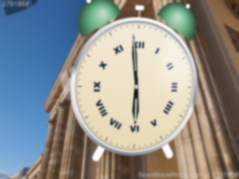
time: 5:59
